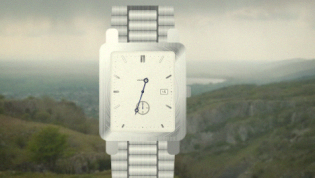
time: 12:33
